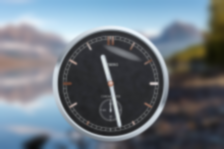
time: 11:28
